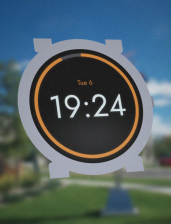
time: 19:24
